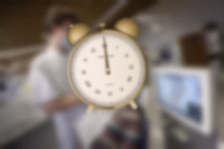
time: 12:00
